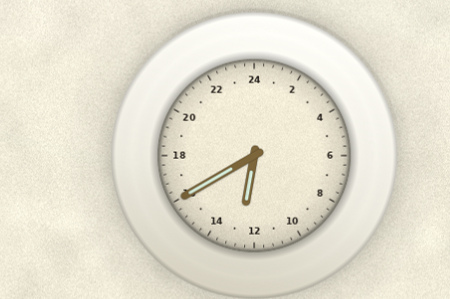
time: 12:40
